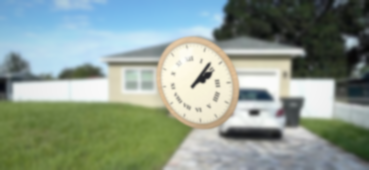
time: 2:08
